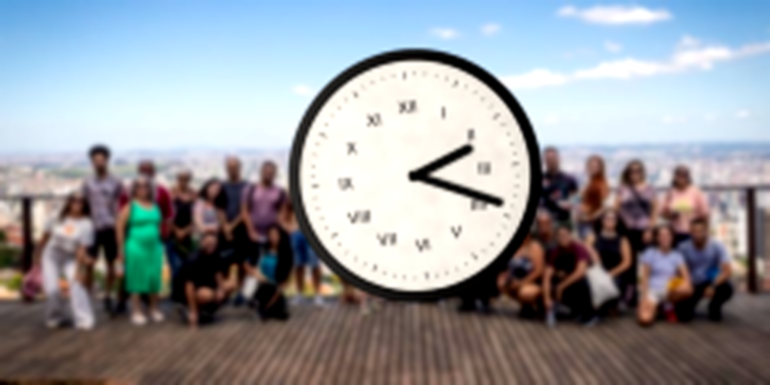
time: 2:19
